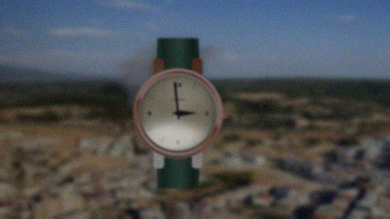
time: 2:59
